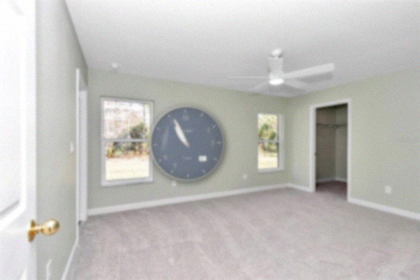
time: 10:56
